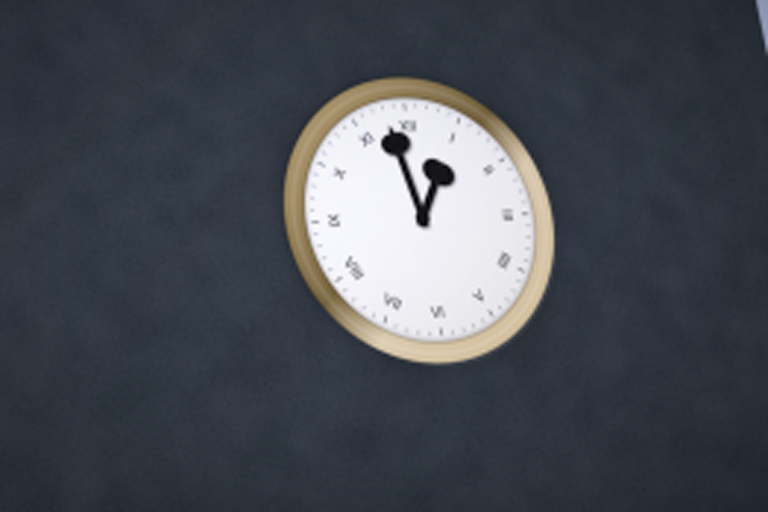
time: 12:58
